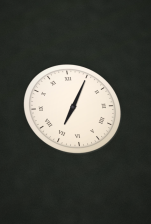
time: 7:05
